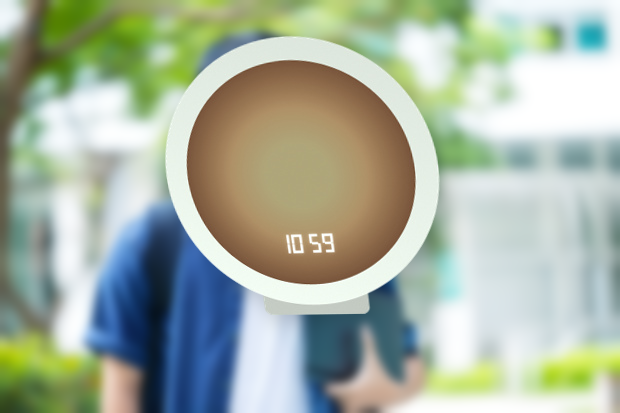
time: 10:59
